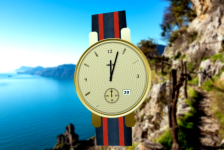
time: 12:03
